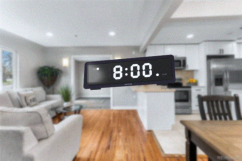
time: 8:00
